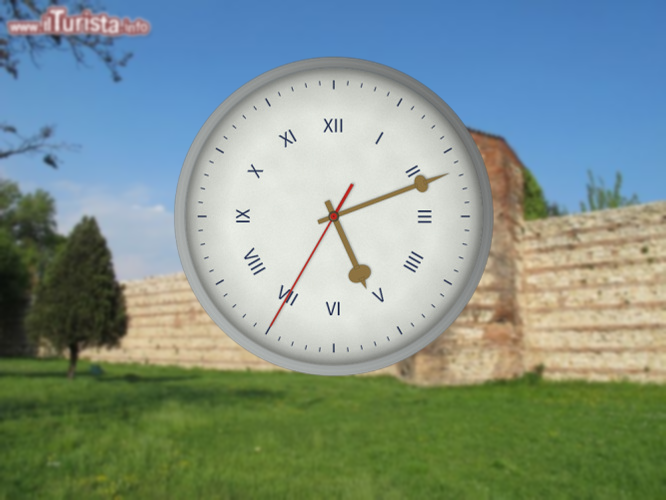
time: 5:11:35
